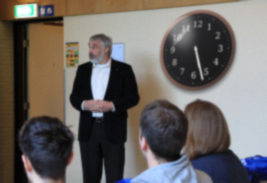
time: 5:27
